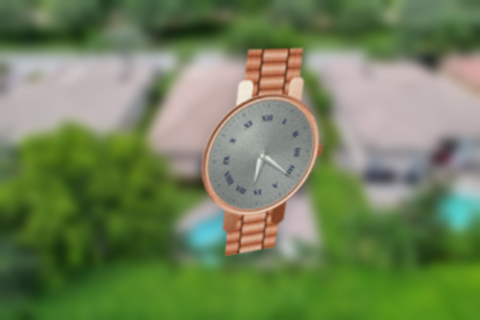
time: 6:21
